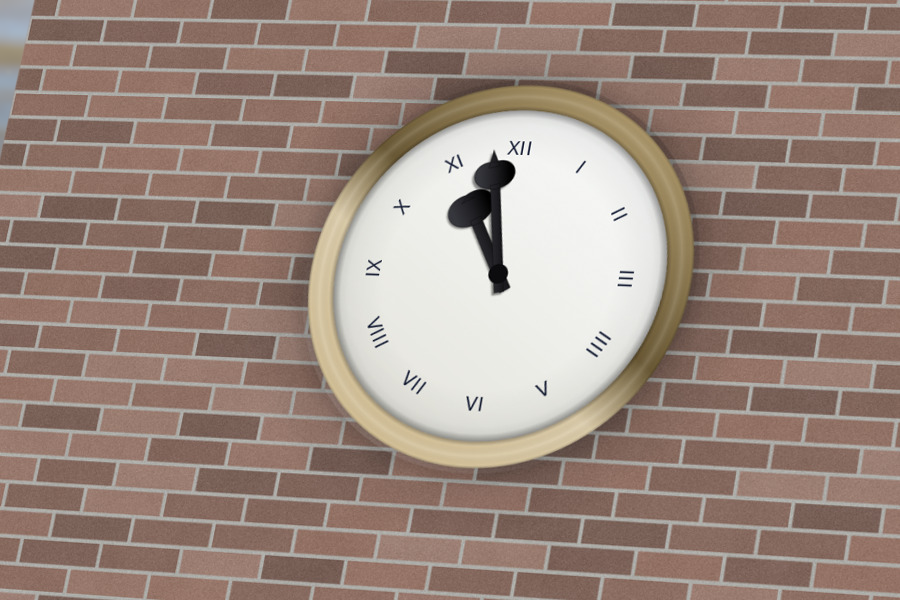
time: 10:58
